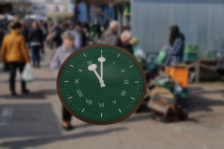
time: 11:00
